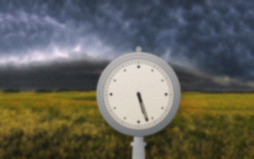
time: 5:27
